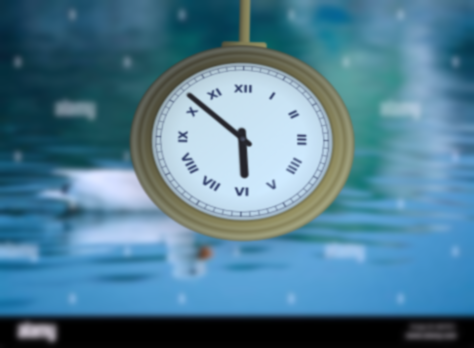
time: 5:52
